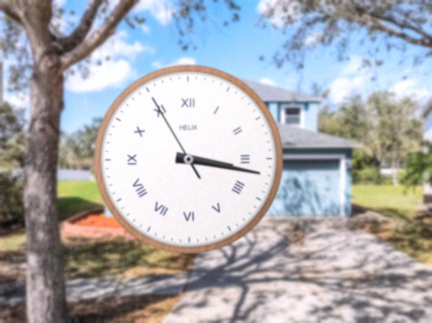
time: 3:16:55
